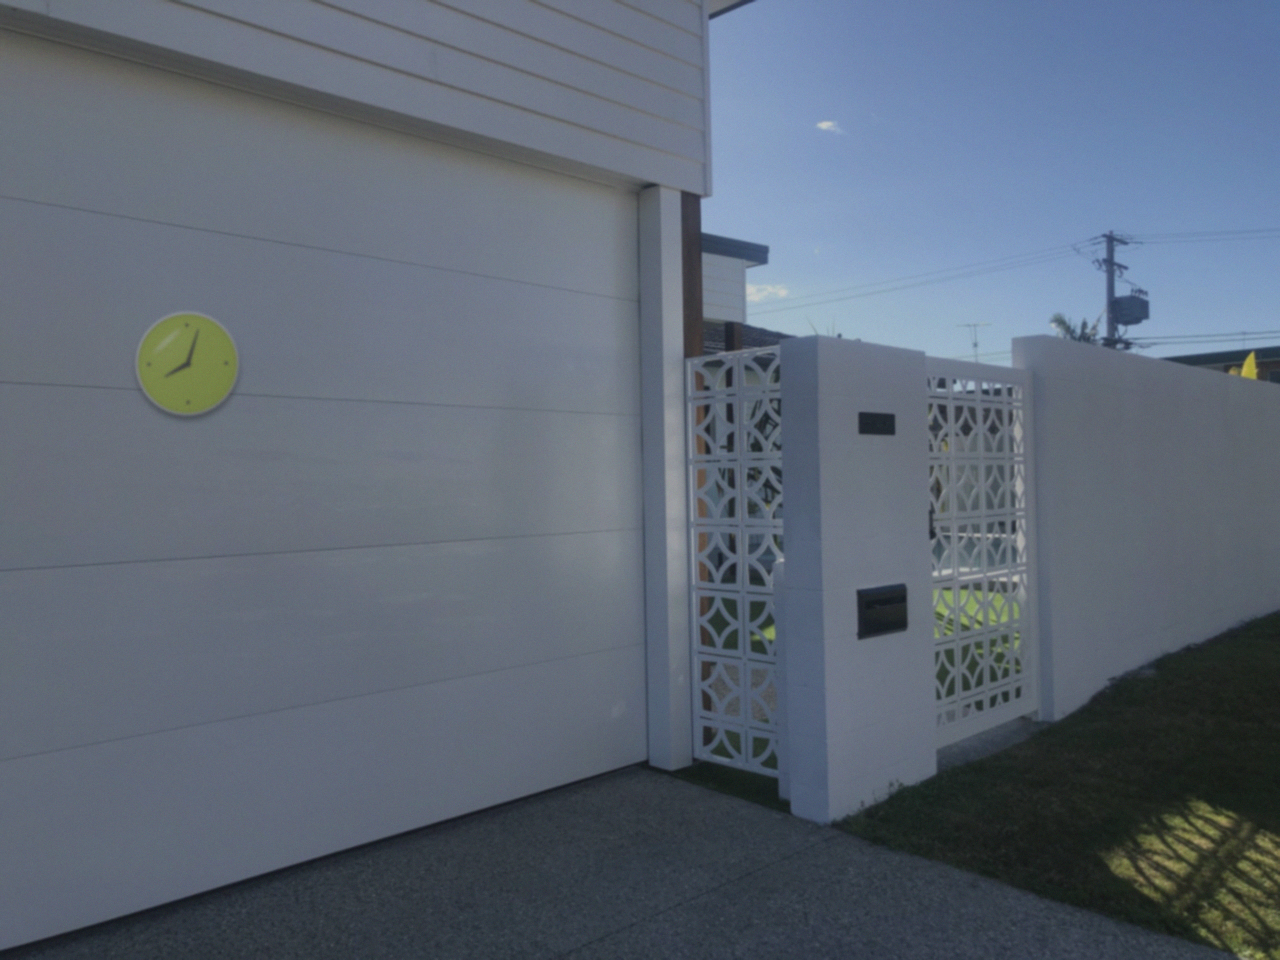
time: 8:03
